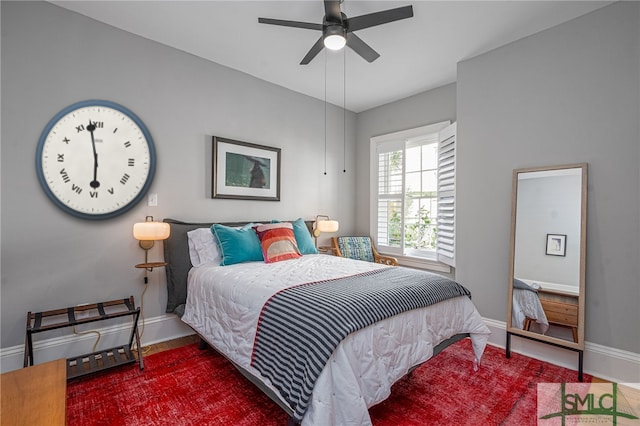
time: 5:58
